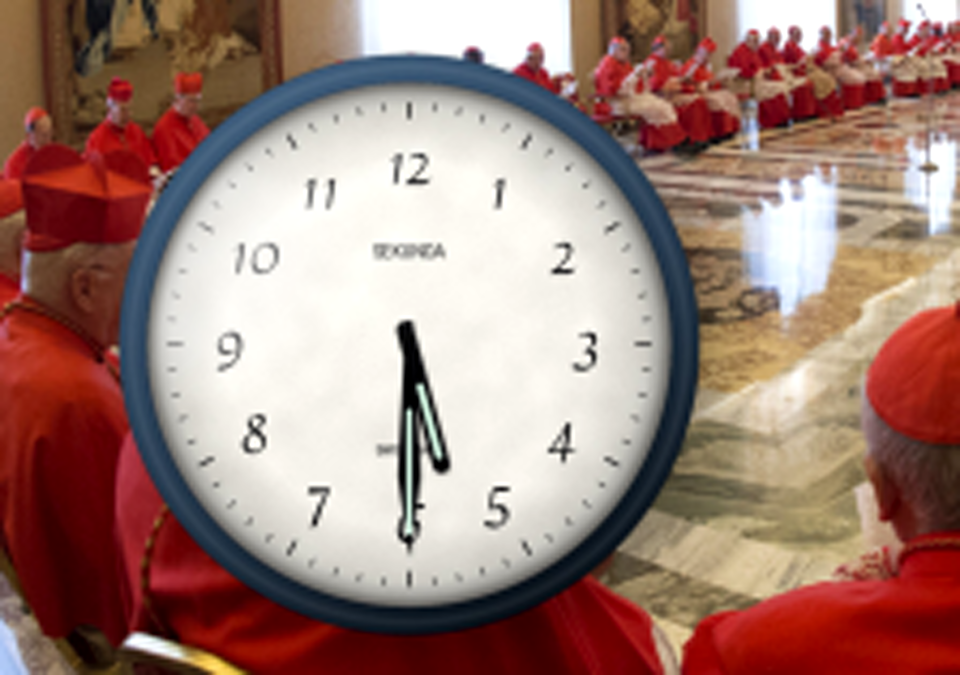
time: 5:30
